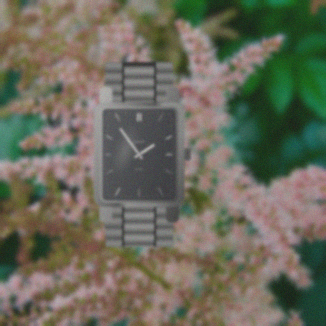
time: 1:54
